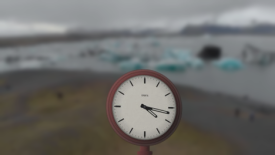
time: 4:17
